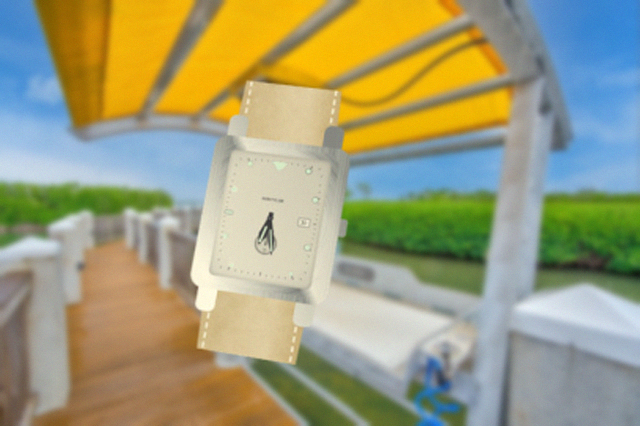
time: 6:28
